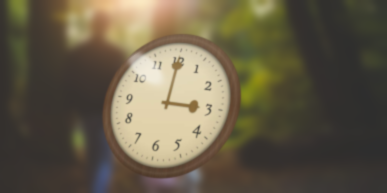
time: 3:00
